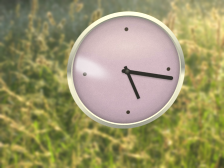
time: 5:17
